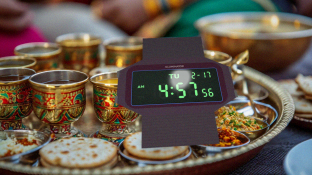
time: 4:57:56
